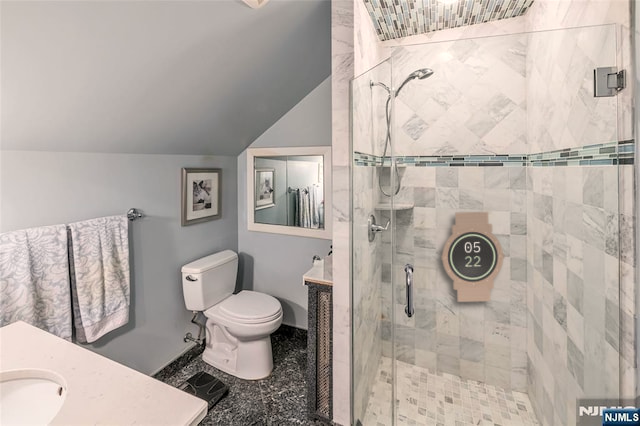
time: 5:22
